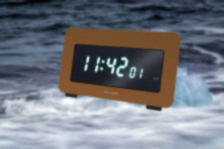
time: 11:42:01
